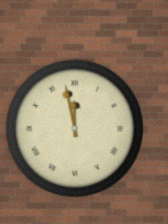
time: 11:58
